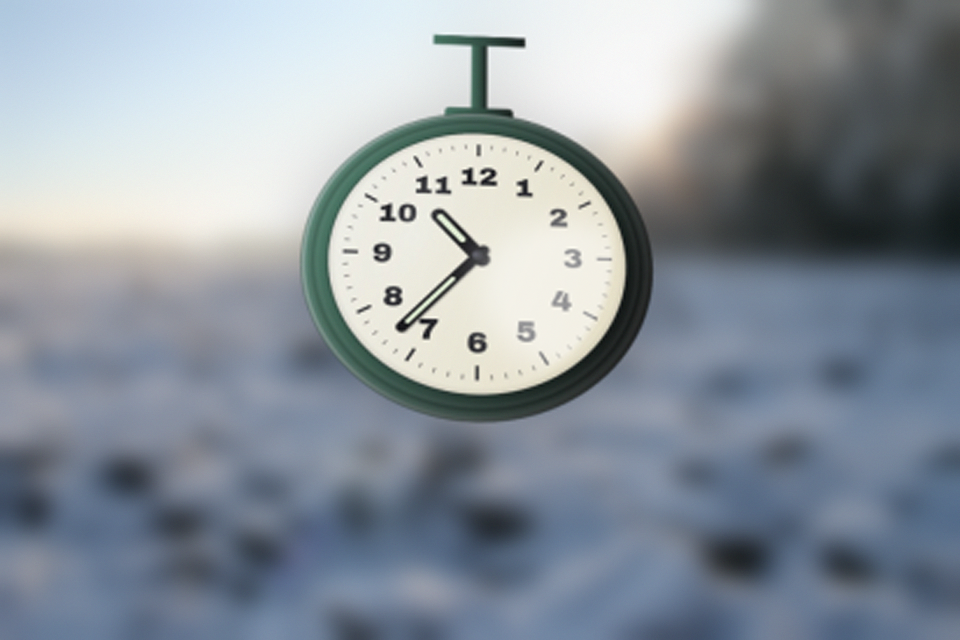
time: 10:37
